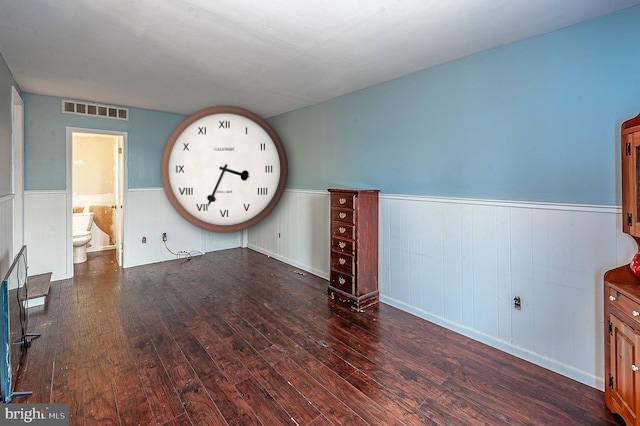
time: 3:34
